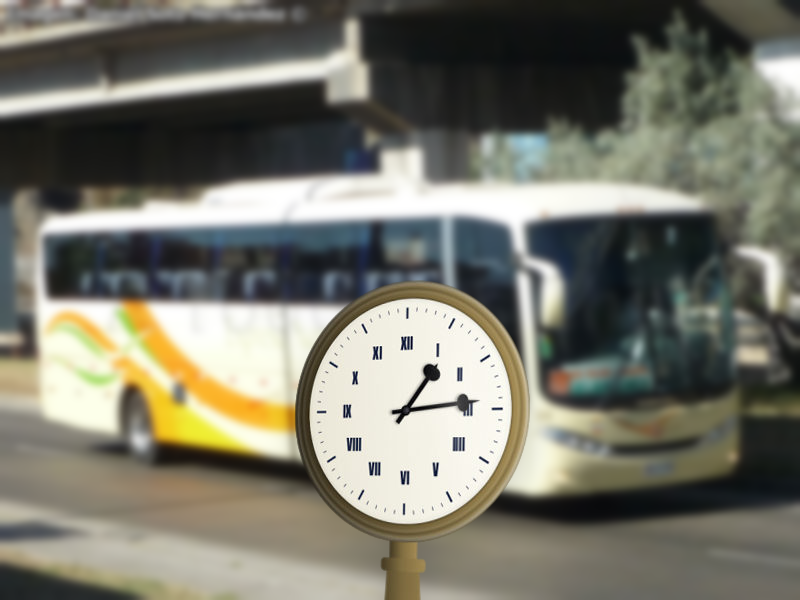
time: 1:14
